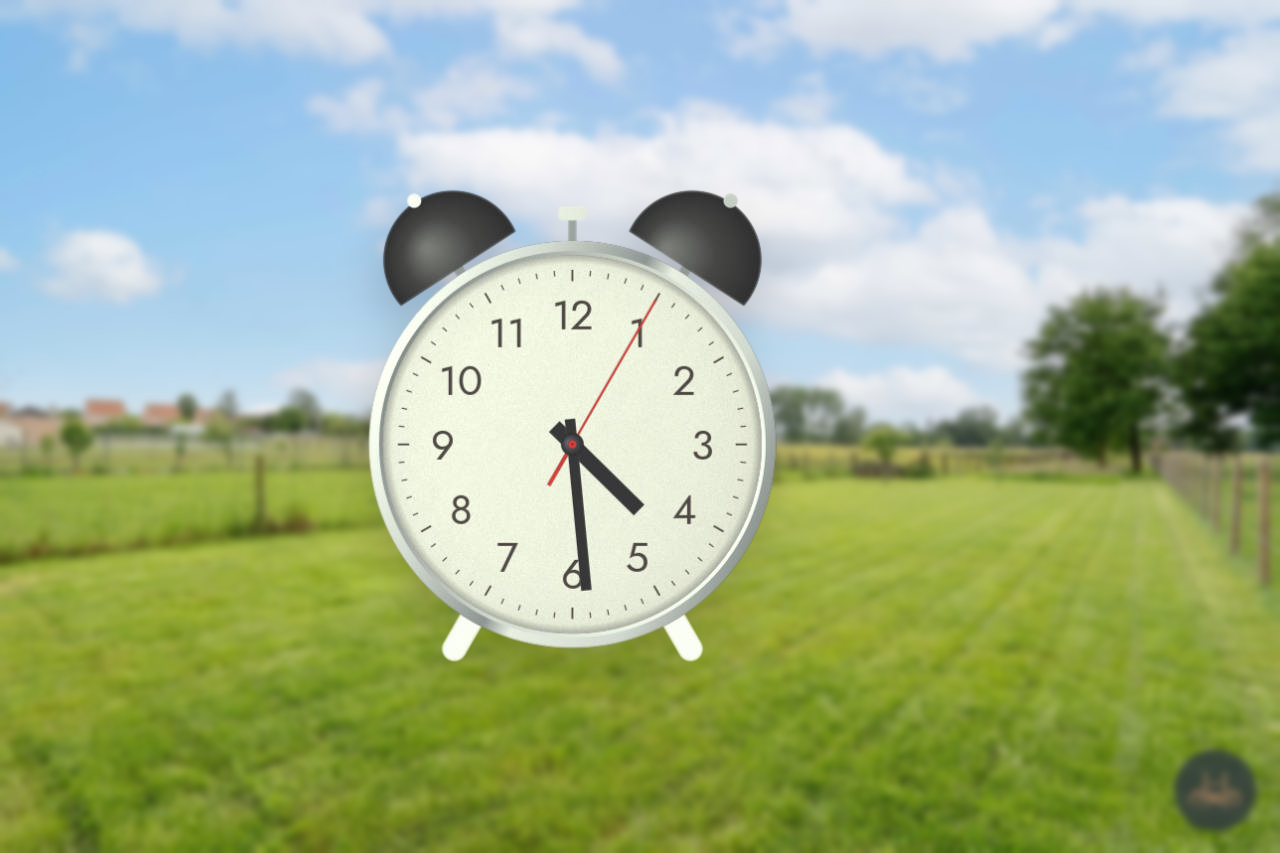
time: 4:29:05
